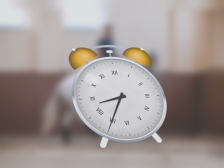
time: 8:35
